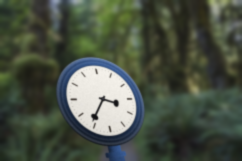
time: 3:36
